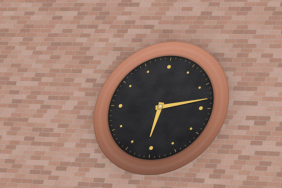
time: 6:13
